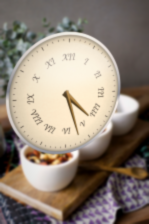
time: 4:27
